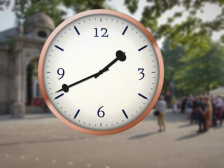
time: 1:41
